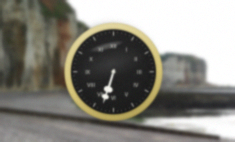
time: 6:33
